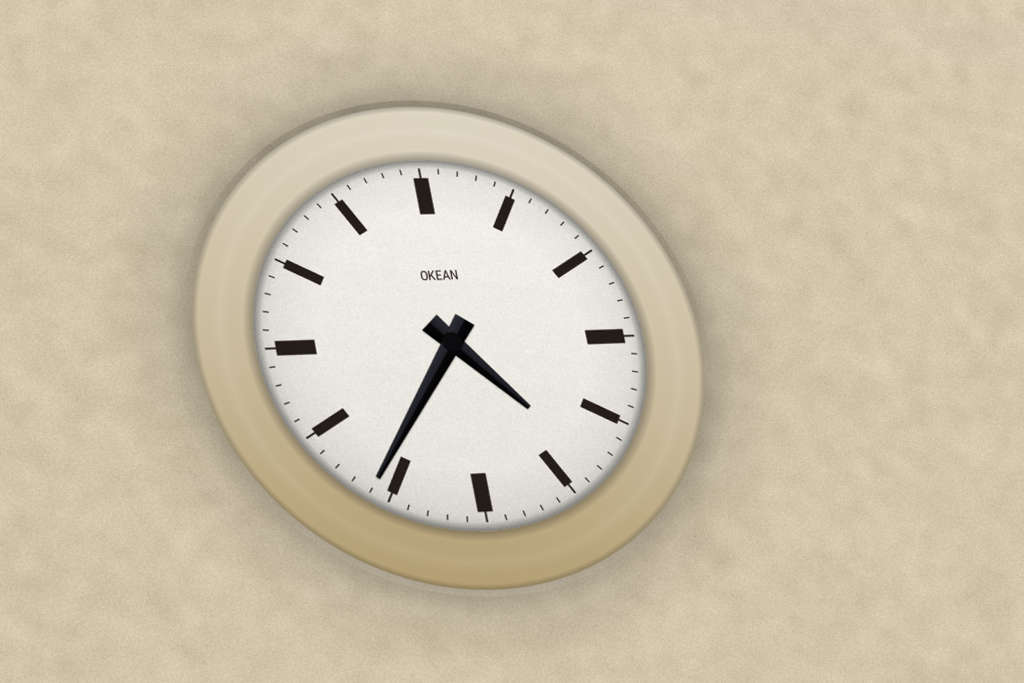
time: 4:36
